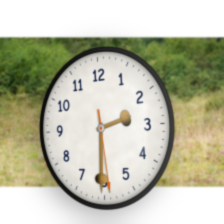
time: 2:30:29
